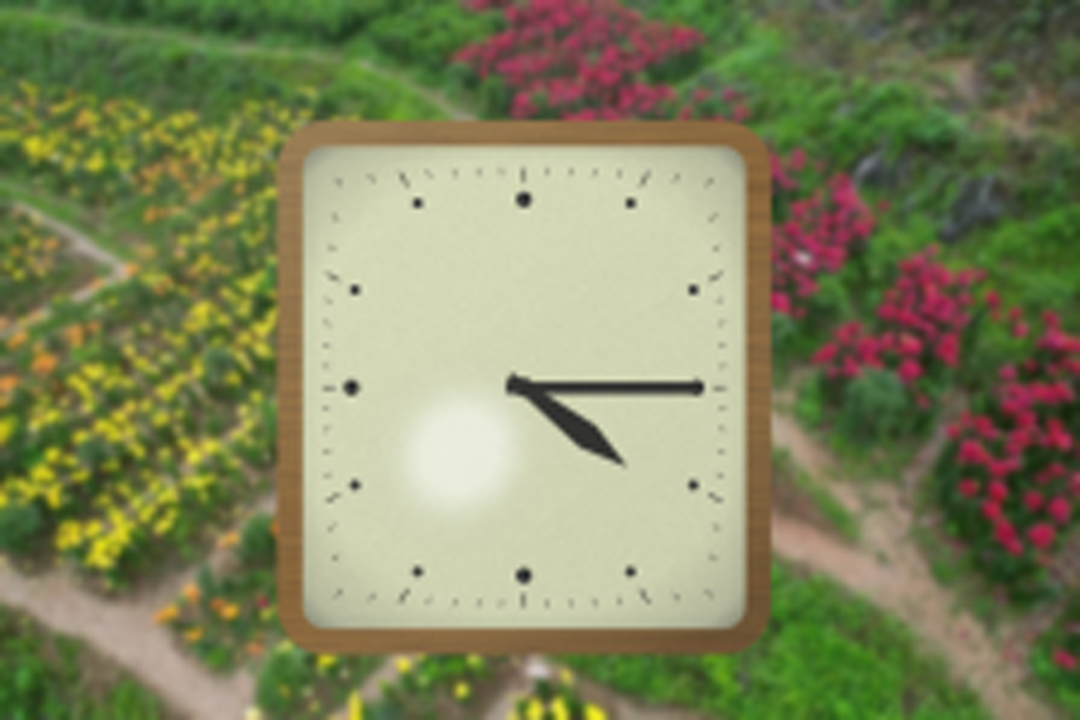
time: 4:15
